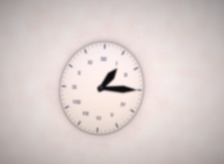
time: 1:15
